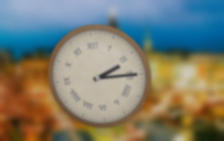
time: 2:15
